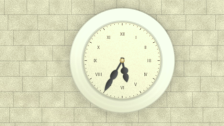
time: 5:35
